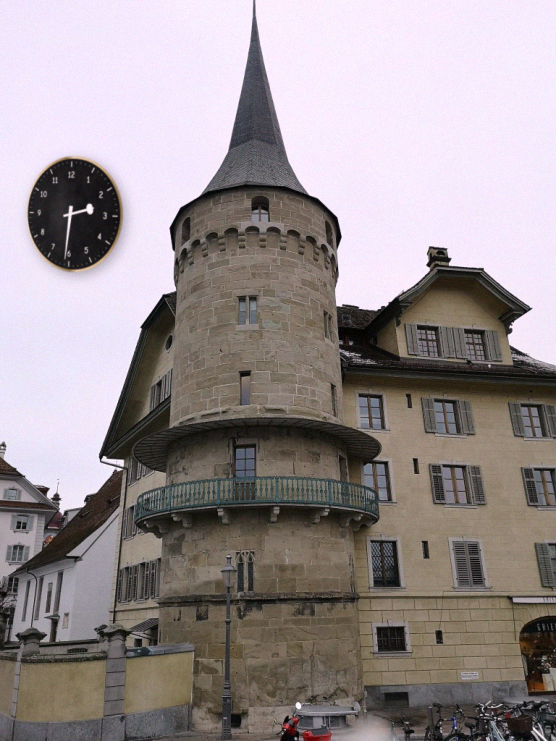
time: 2:31
